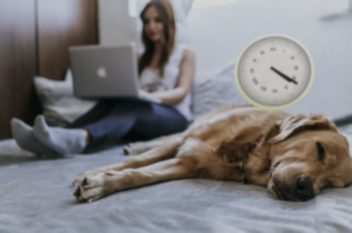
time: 4:21
